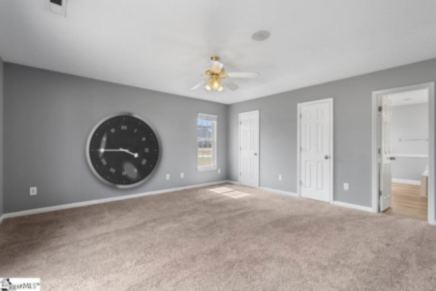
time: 3:45
